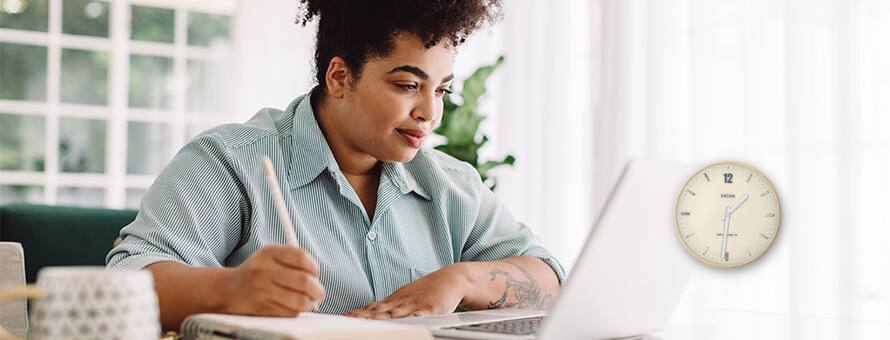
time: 1:31
